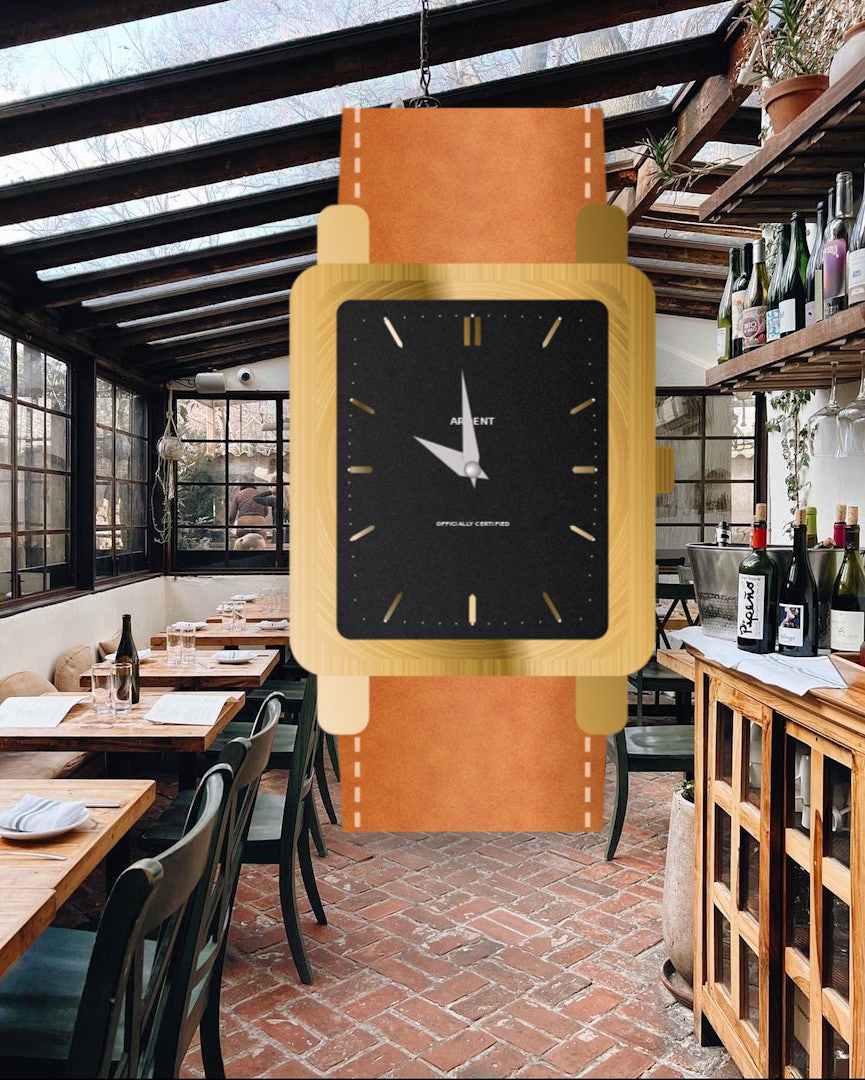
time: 9:59
